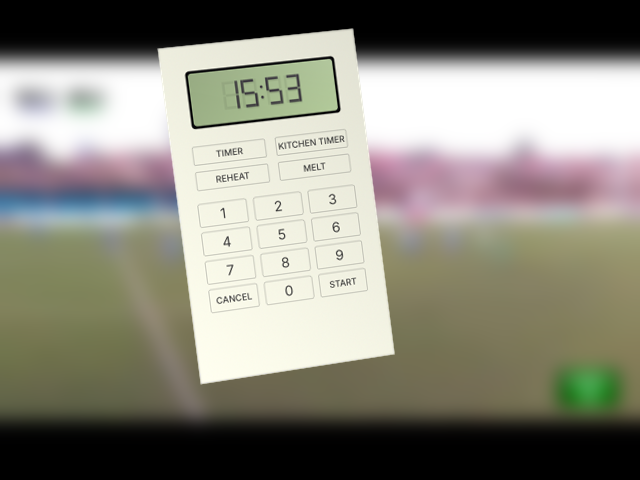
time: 15:53
